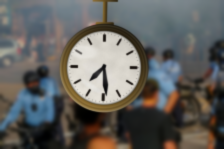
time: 7:29
